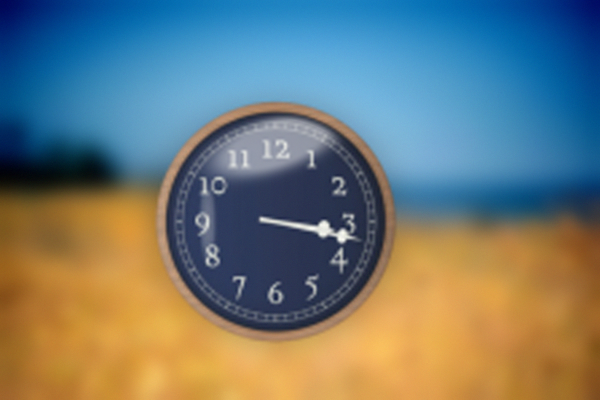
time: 3:17
